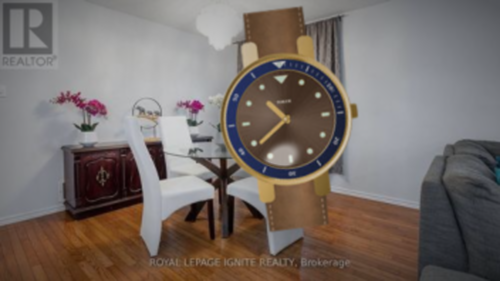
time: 10:39
